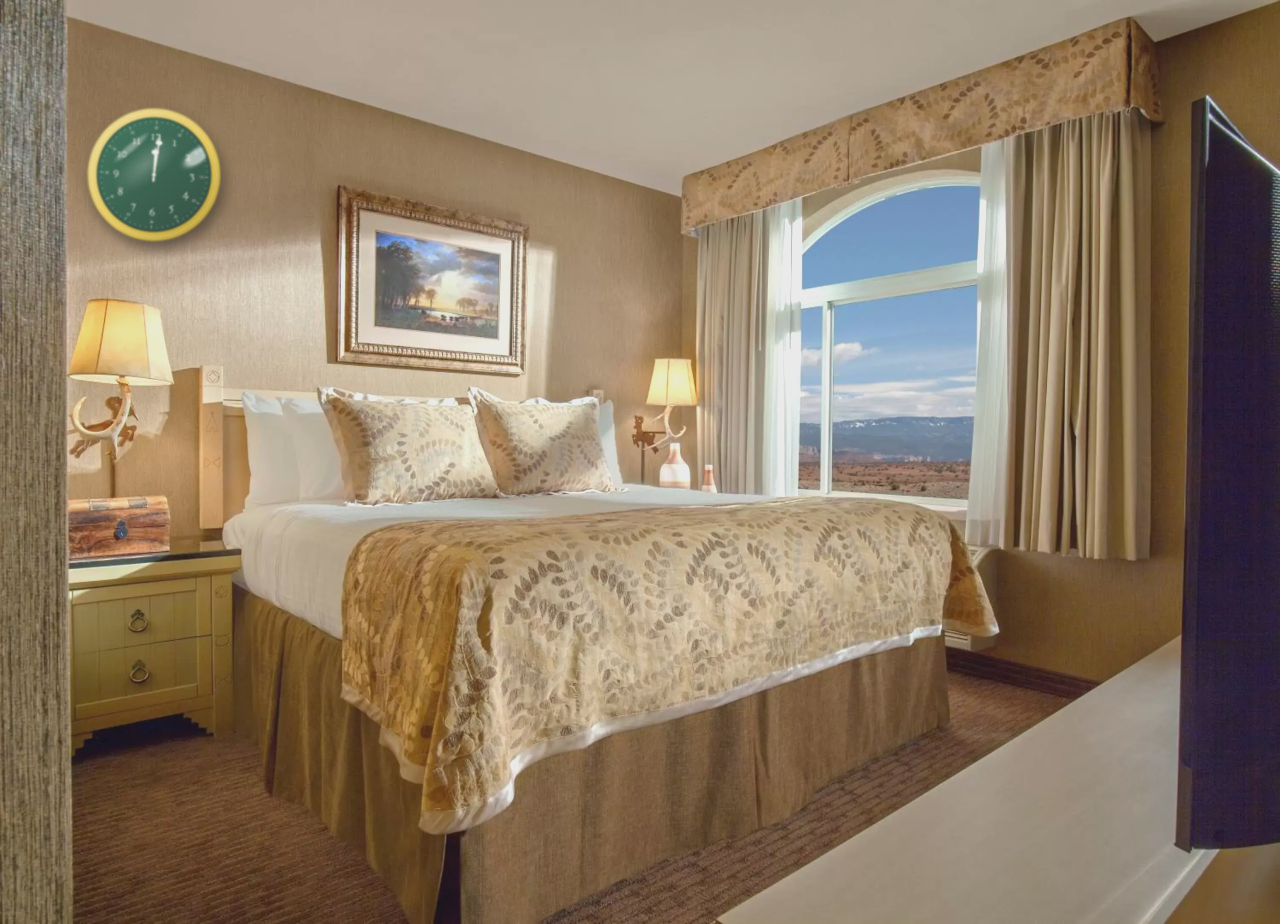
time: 12:01
